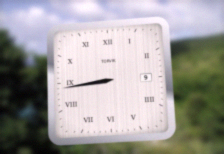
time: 8:44
